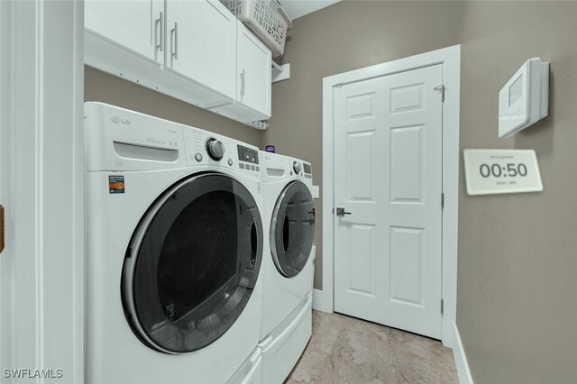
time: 0:50
